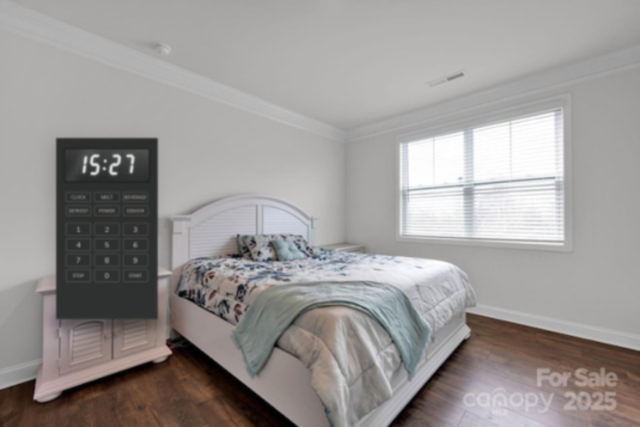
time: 15:27
